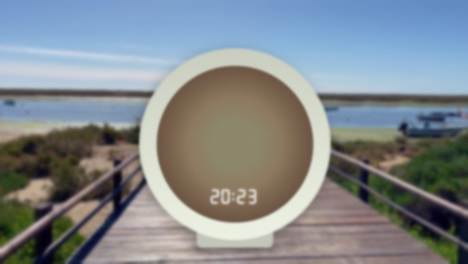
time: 20:23
